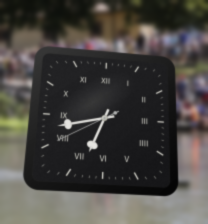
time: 6:42:40
